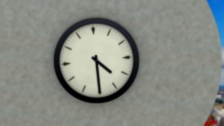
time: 4:30
